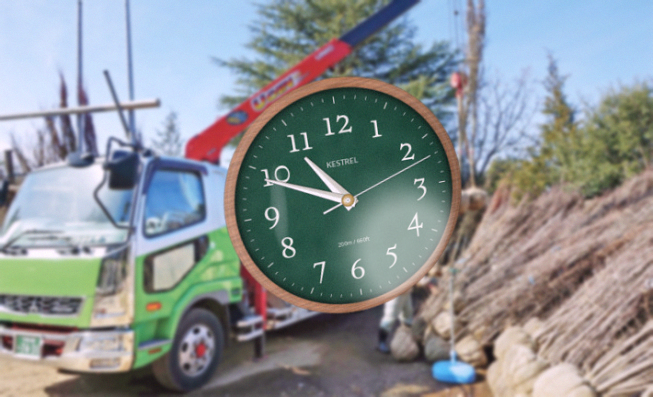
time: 10:49:12
